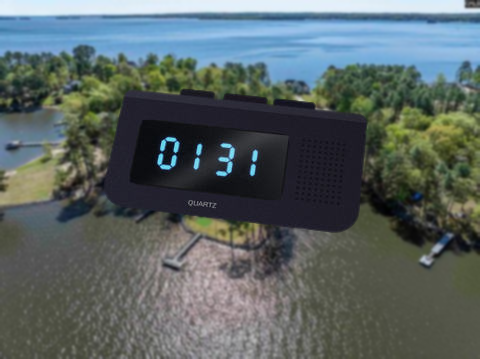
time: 1:31
